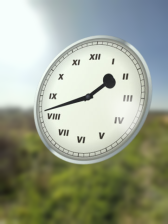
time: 1:42
